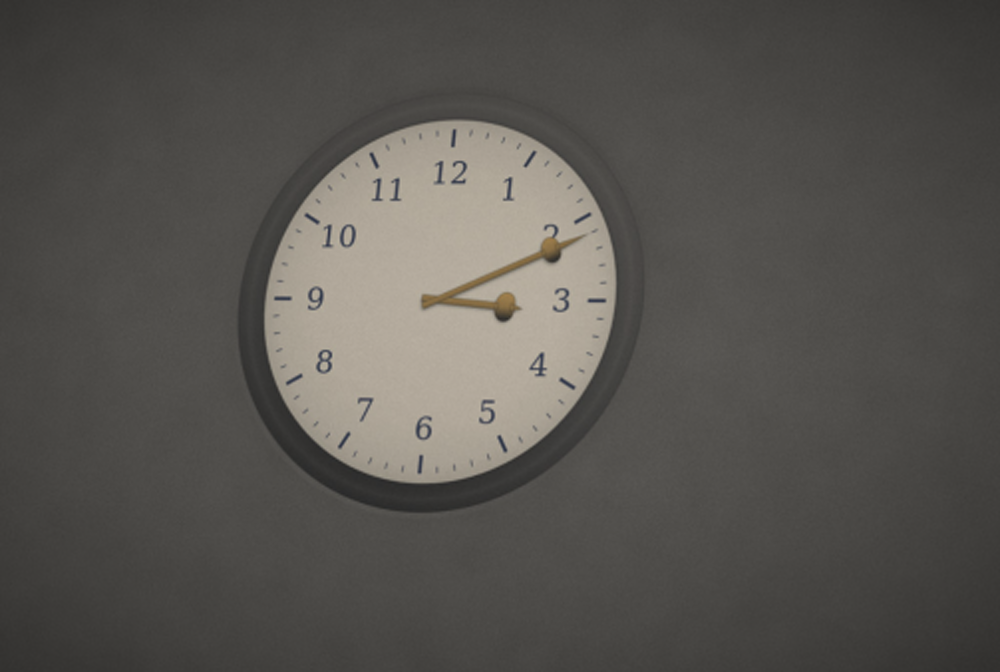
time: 3:11
